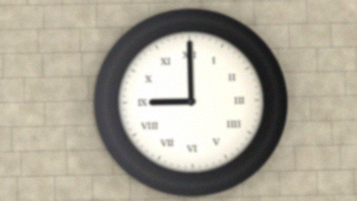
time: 9:00
